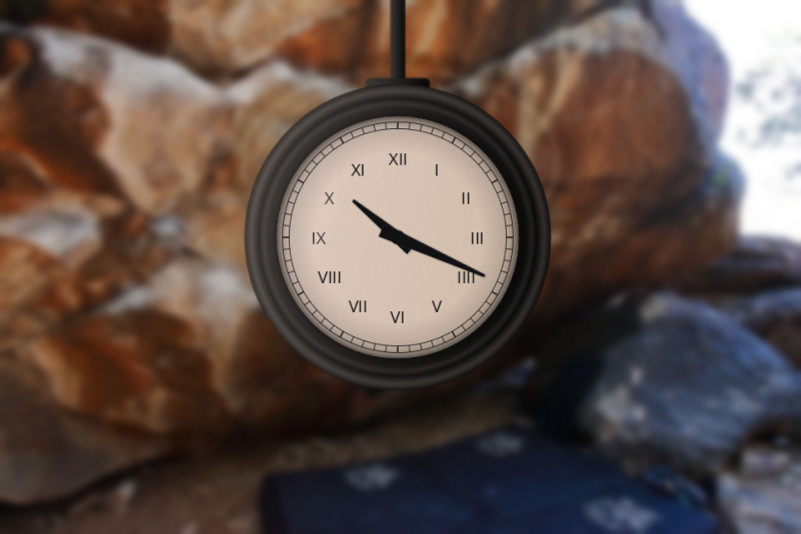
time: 10:19
